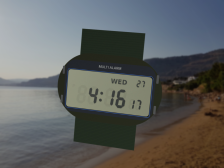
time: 4:16:17
